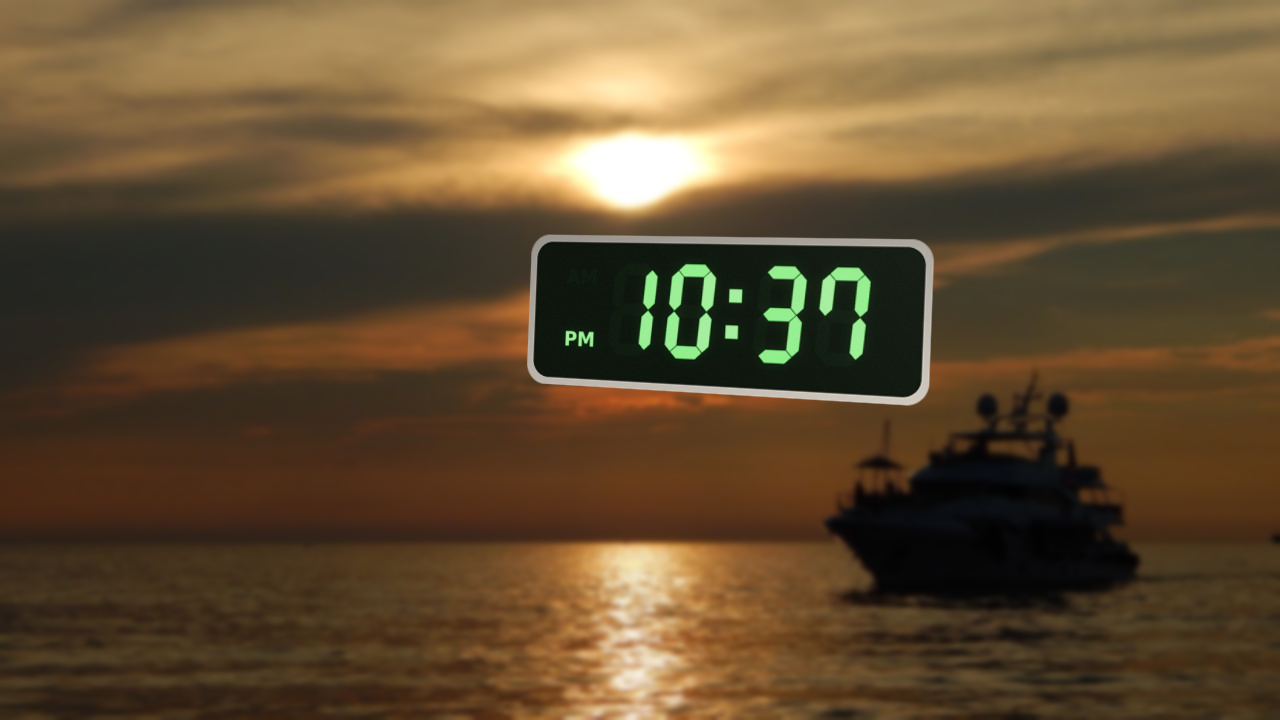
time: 10:37
